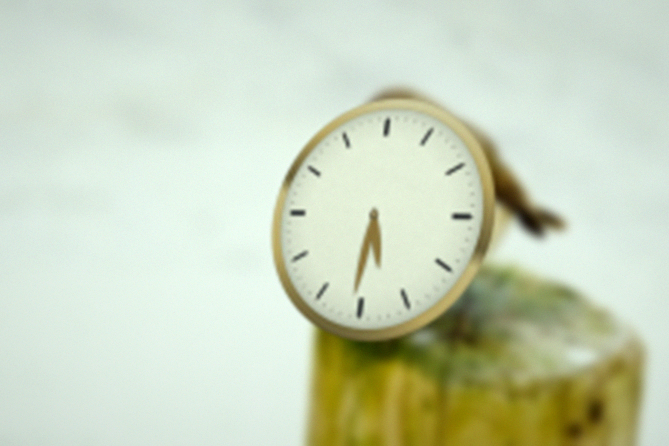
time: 5:31
